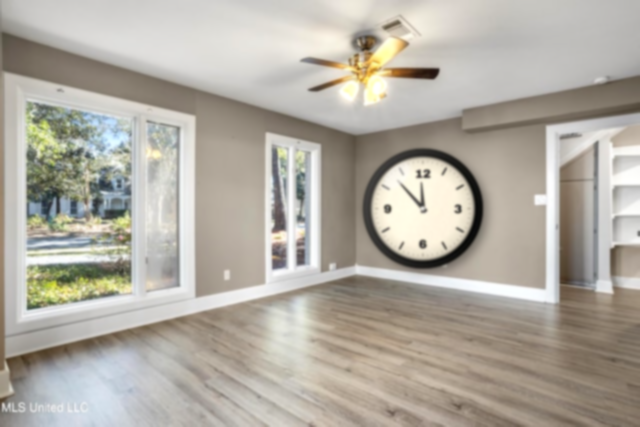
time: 11:53
